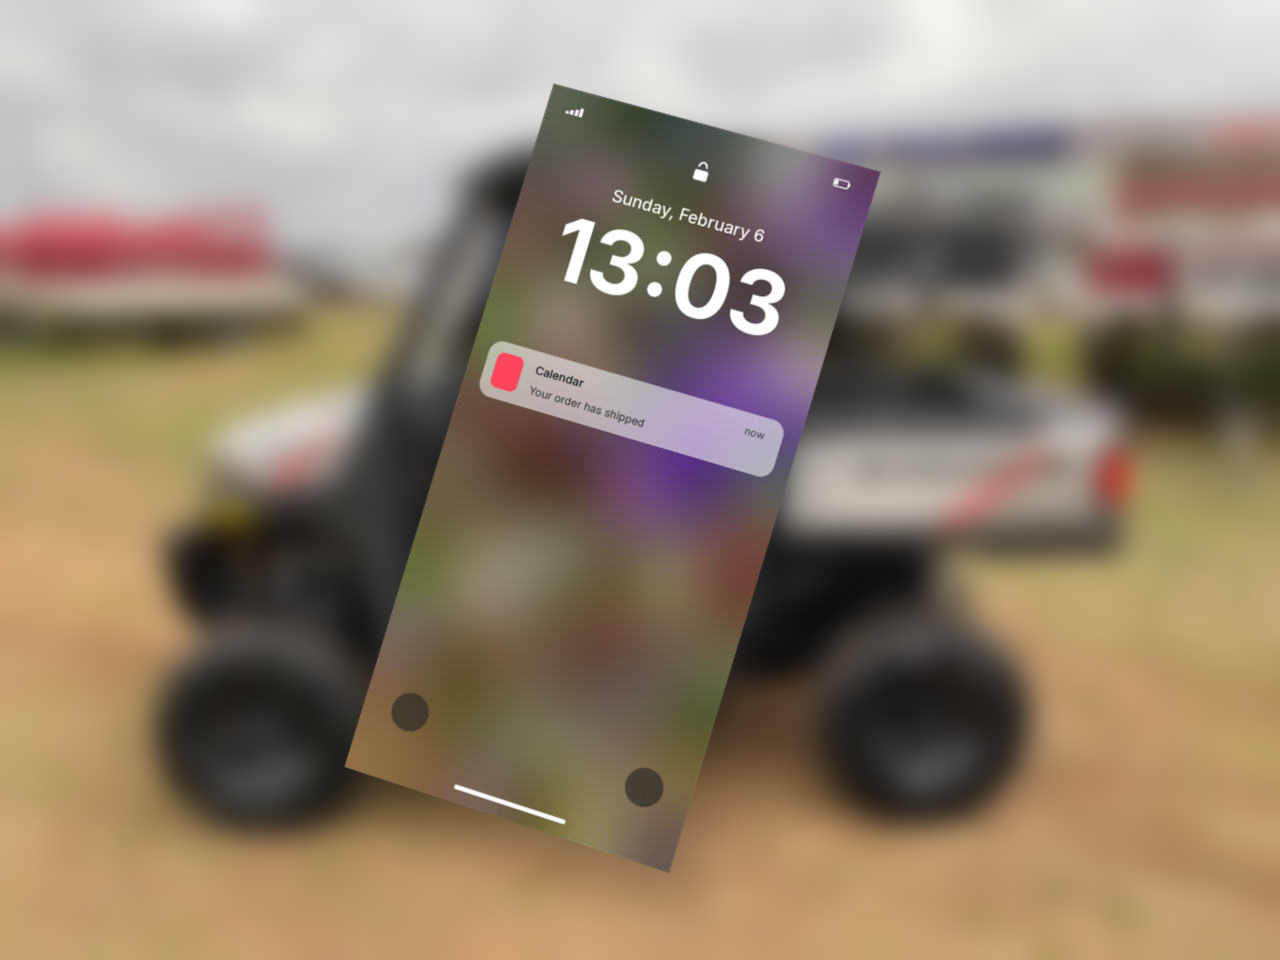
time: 13:03
